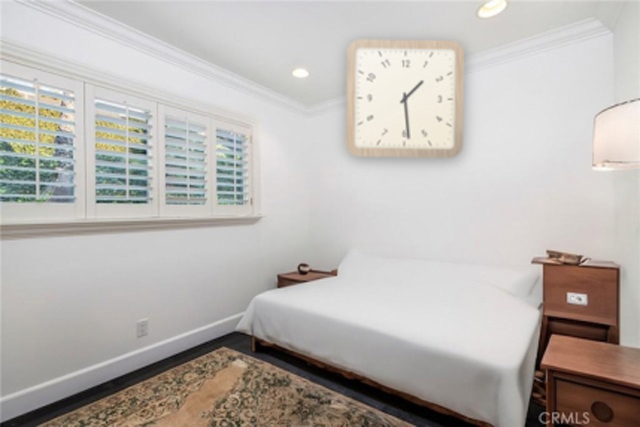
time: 1:29
